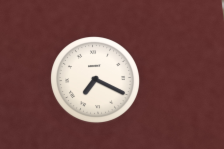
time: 7:20
